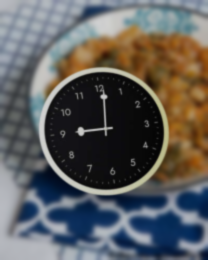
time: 9:01
